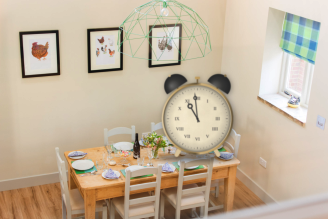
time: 10:59
